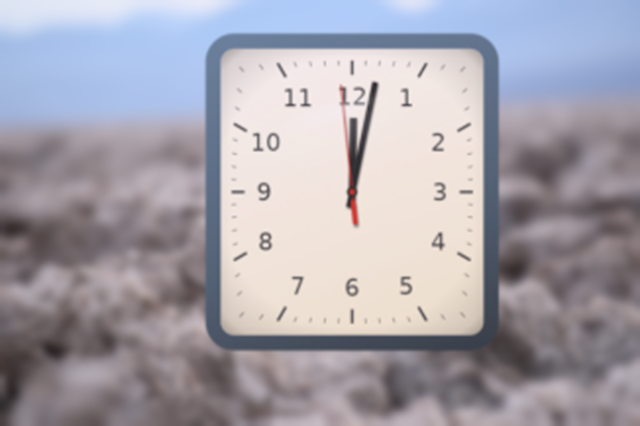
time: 12:01:59
